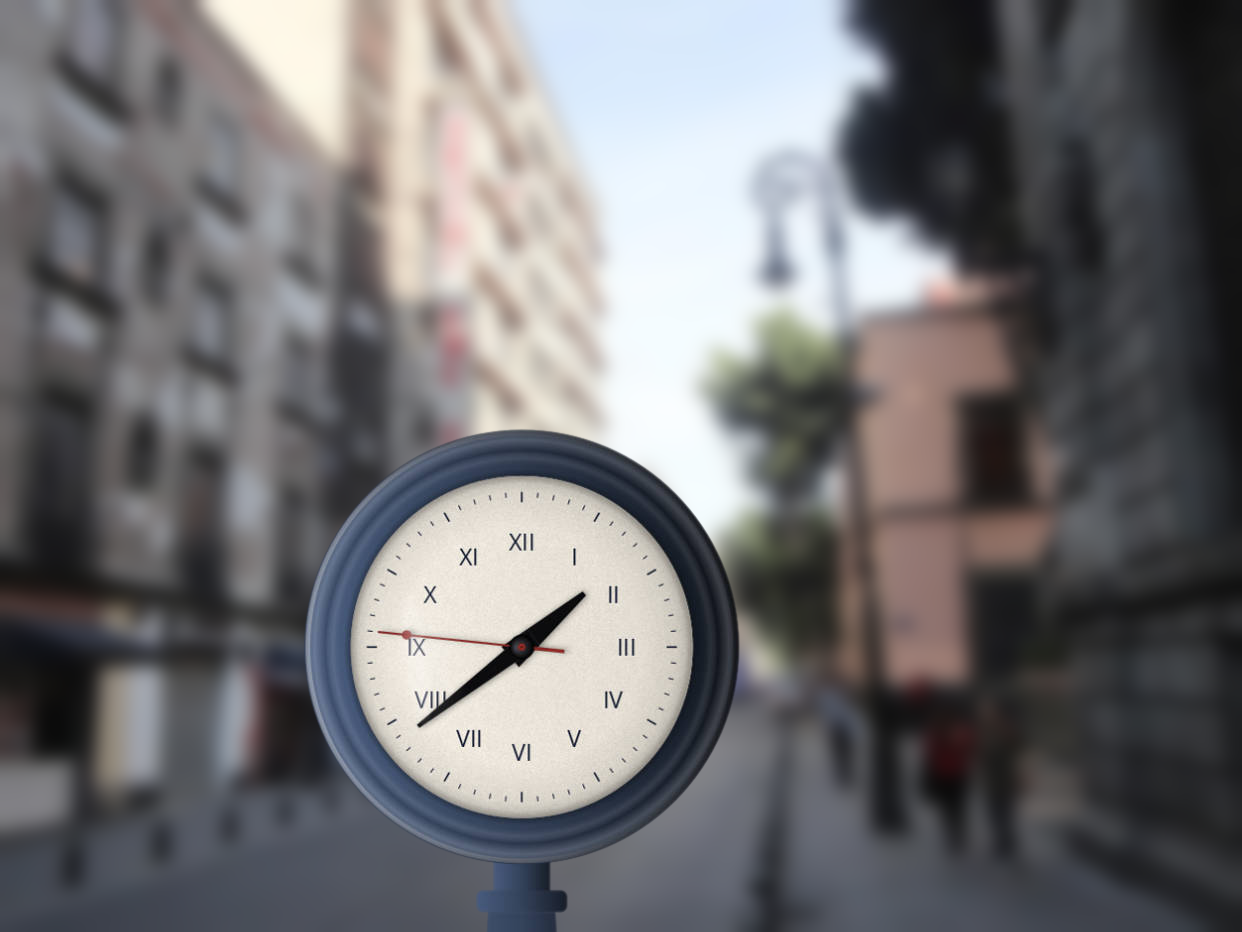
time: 1:38:46
